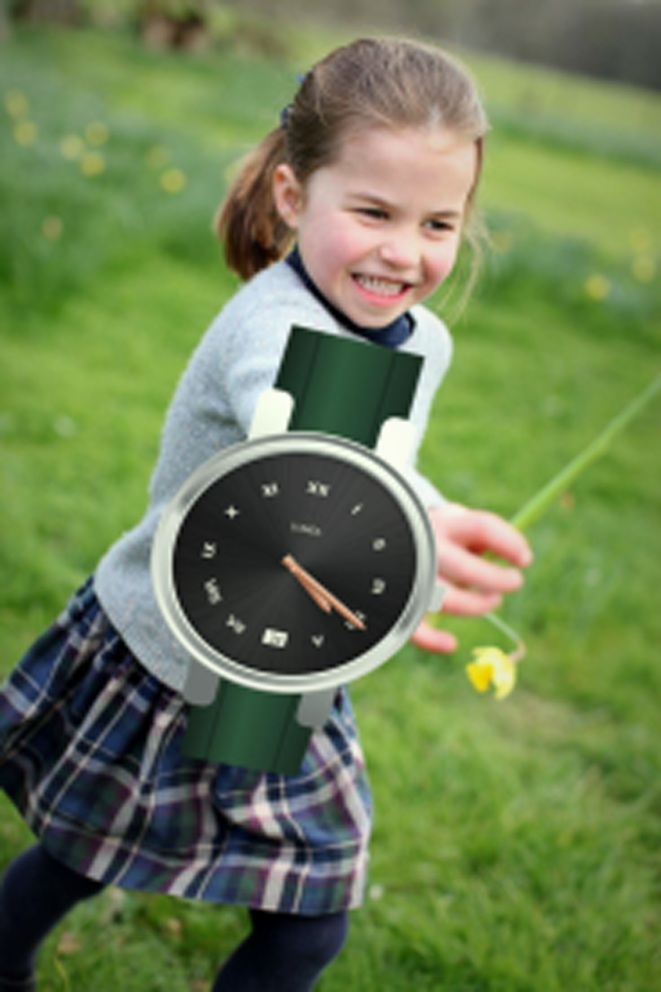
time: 4:20
